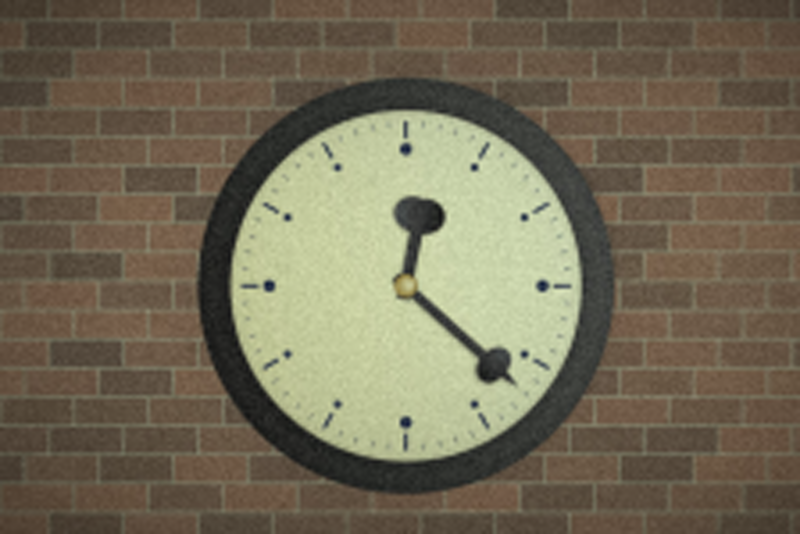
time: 12:22
